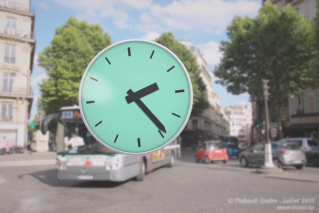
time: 2:24
